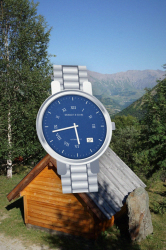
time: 5:43
